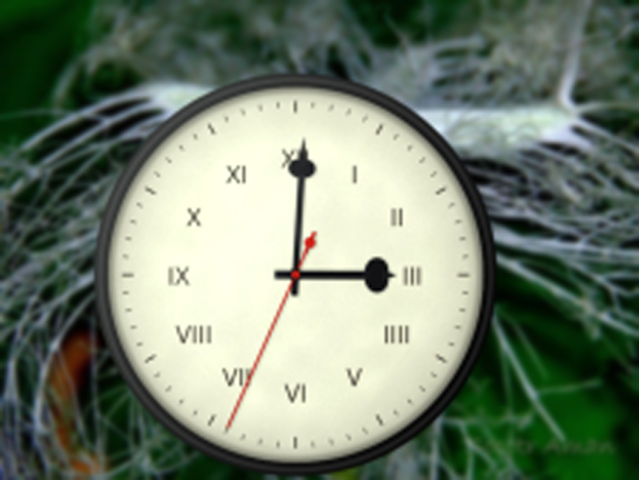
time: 3:00:34
